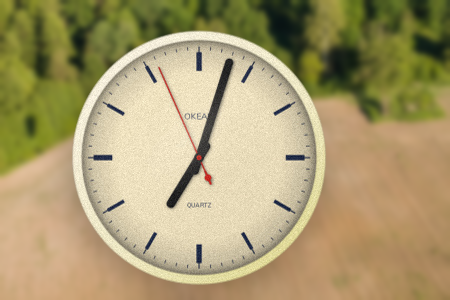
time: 7:02:56
